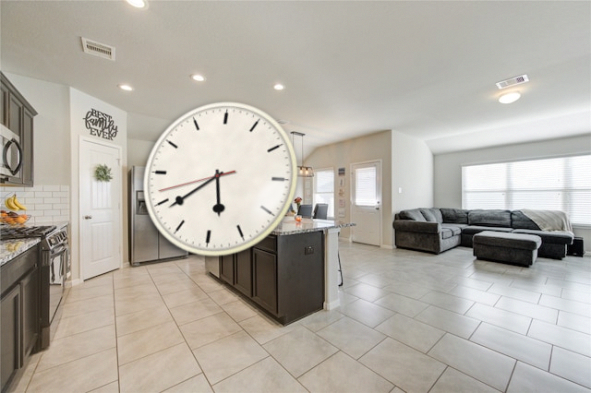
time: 5:38:42
